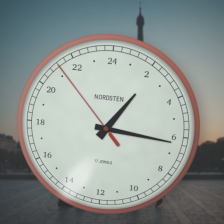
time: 2:15:53
